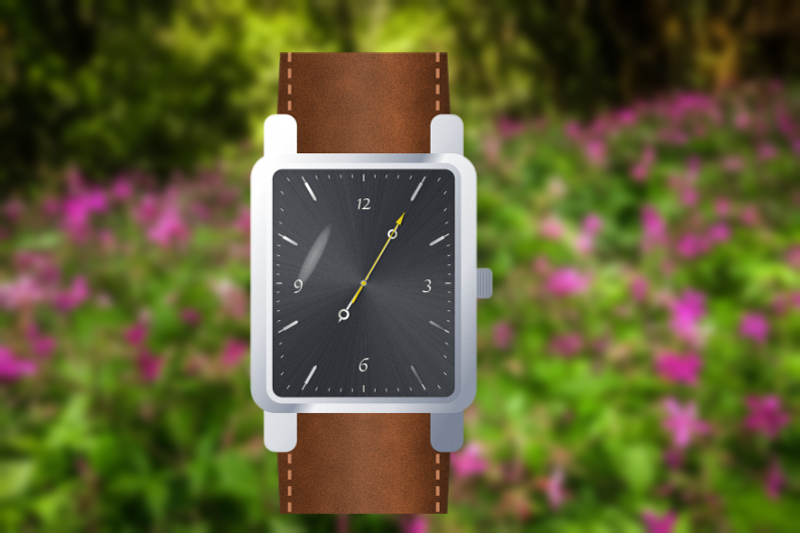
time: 7:05:05
